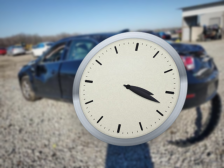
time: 3:18
